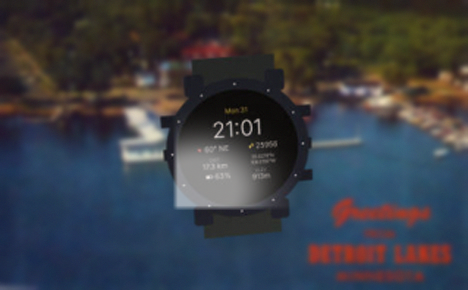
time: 21:01
